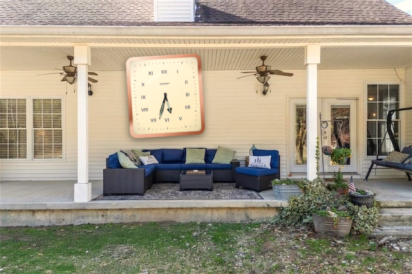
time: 5:33
